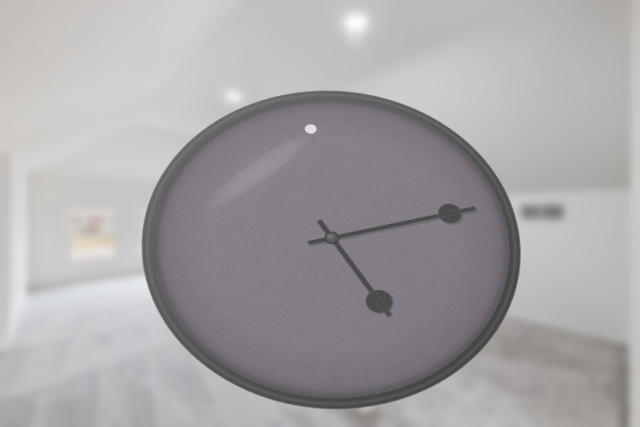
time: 5:14
